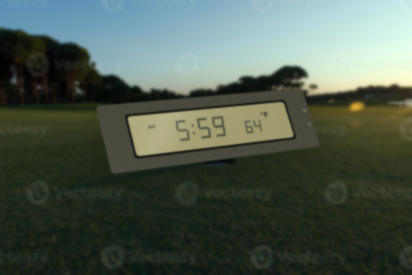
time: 5:59
